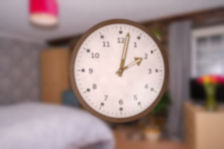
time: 2:02
